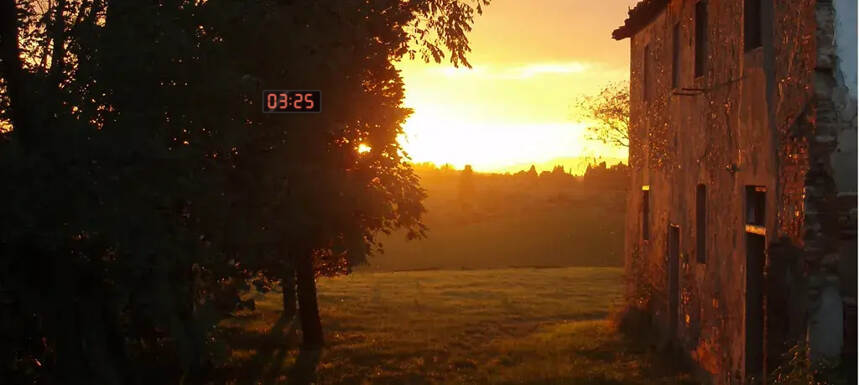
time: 3:25
